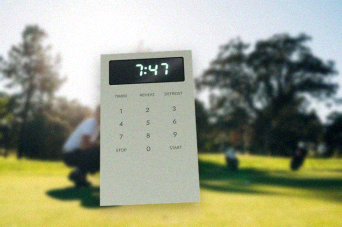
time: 7:47
